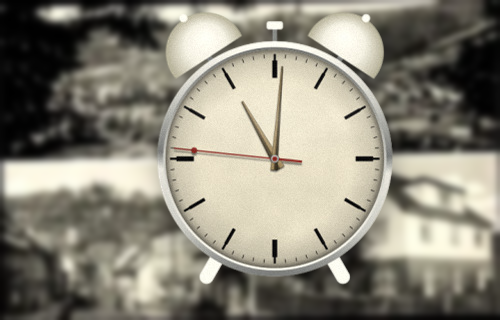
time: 11:00:46
